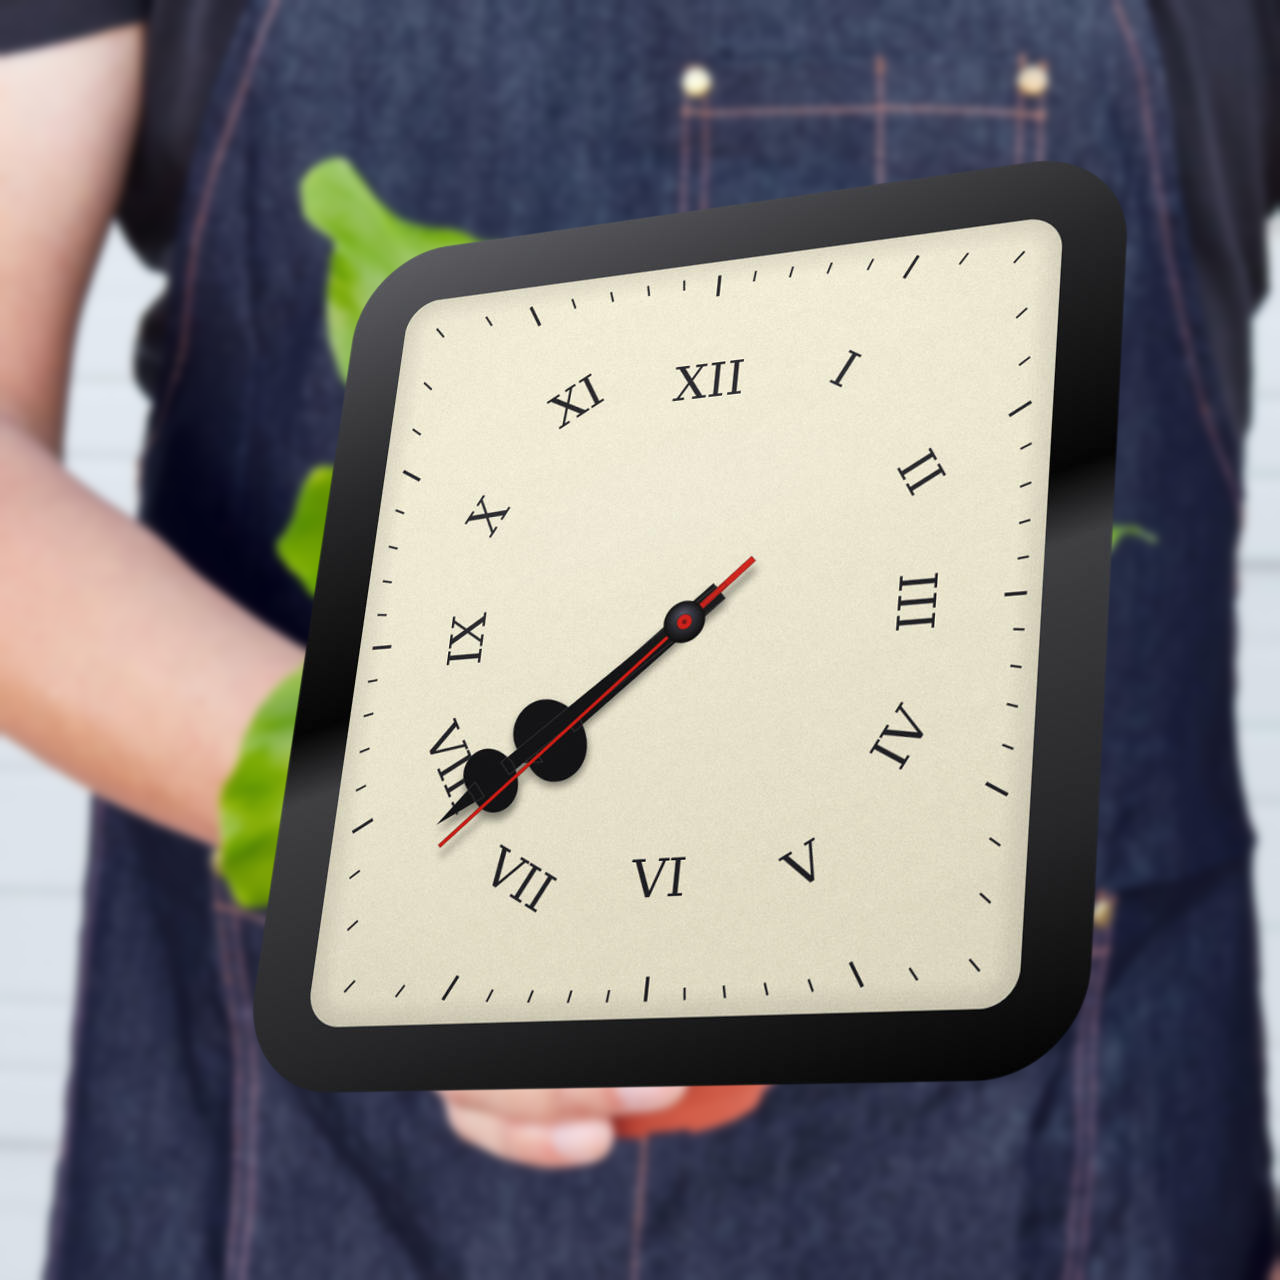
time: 7:38:38
